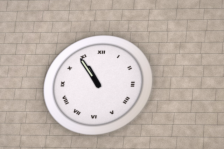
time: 10:54
